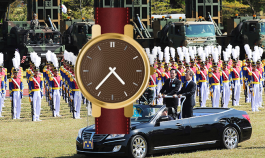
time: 4:37
